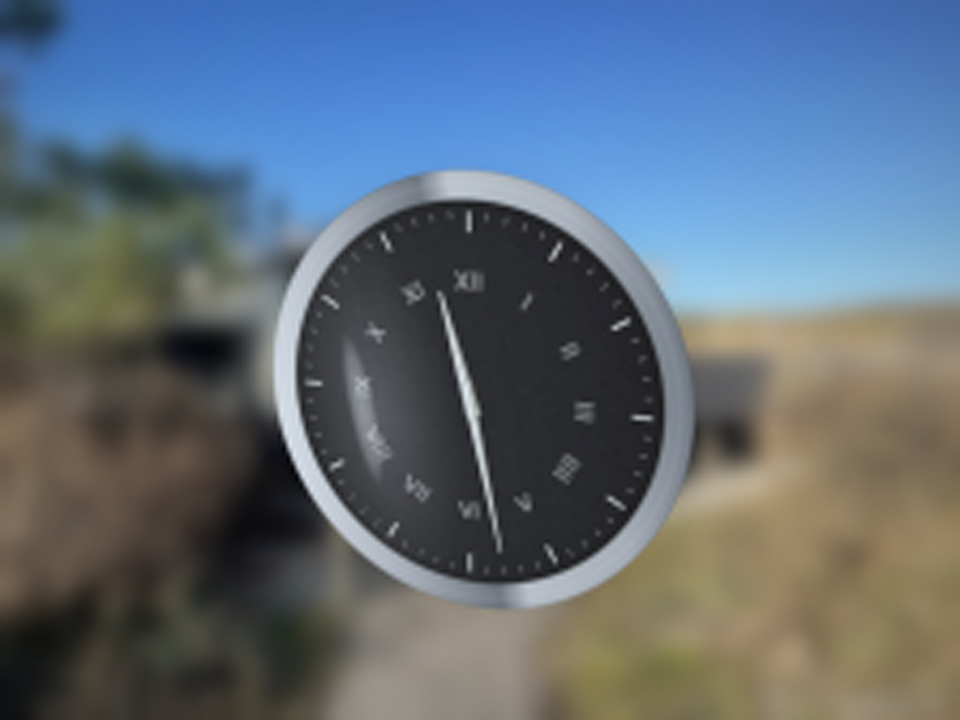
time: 11:28
